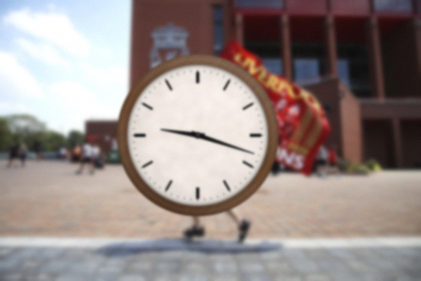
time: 9:18
